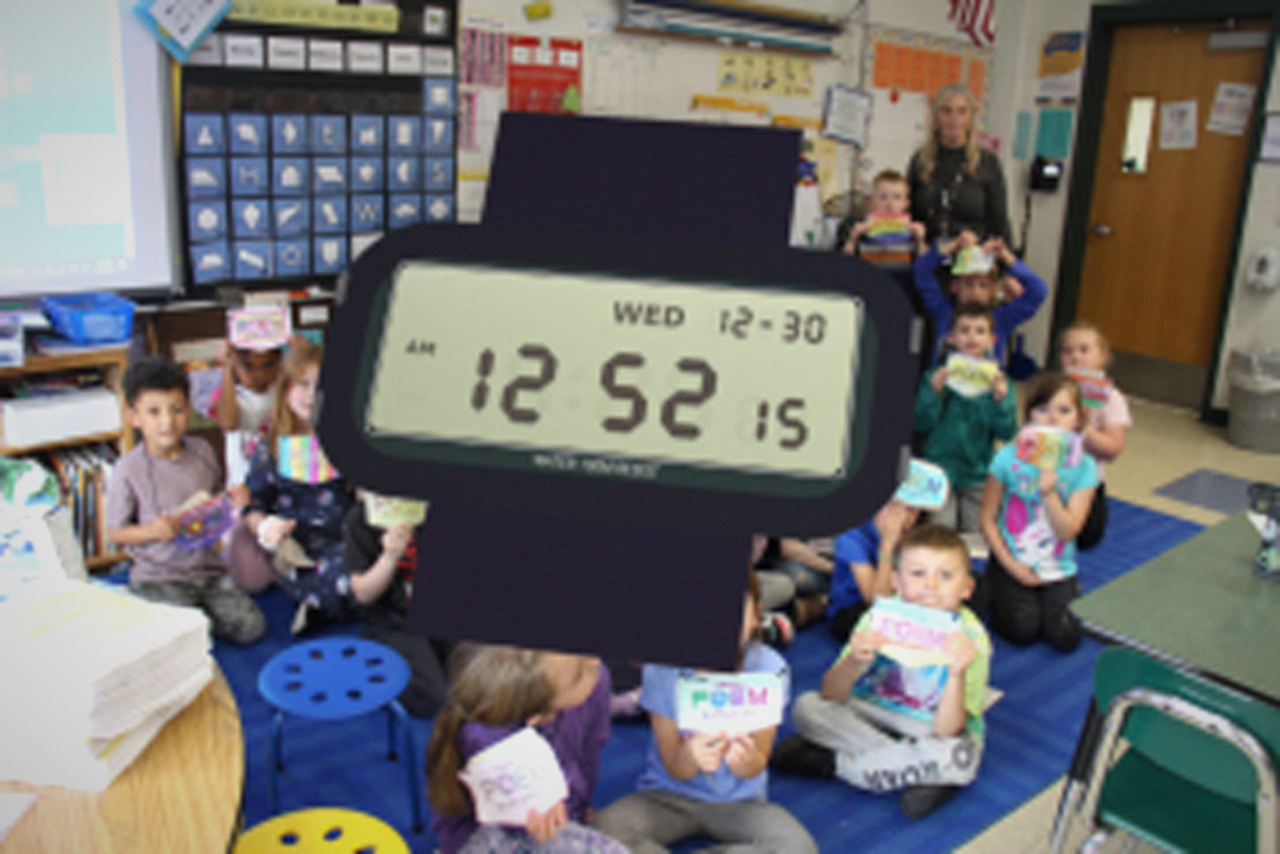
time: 12:52:15
